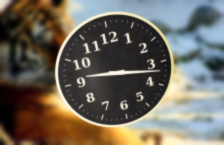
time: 9:17
